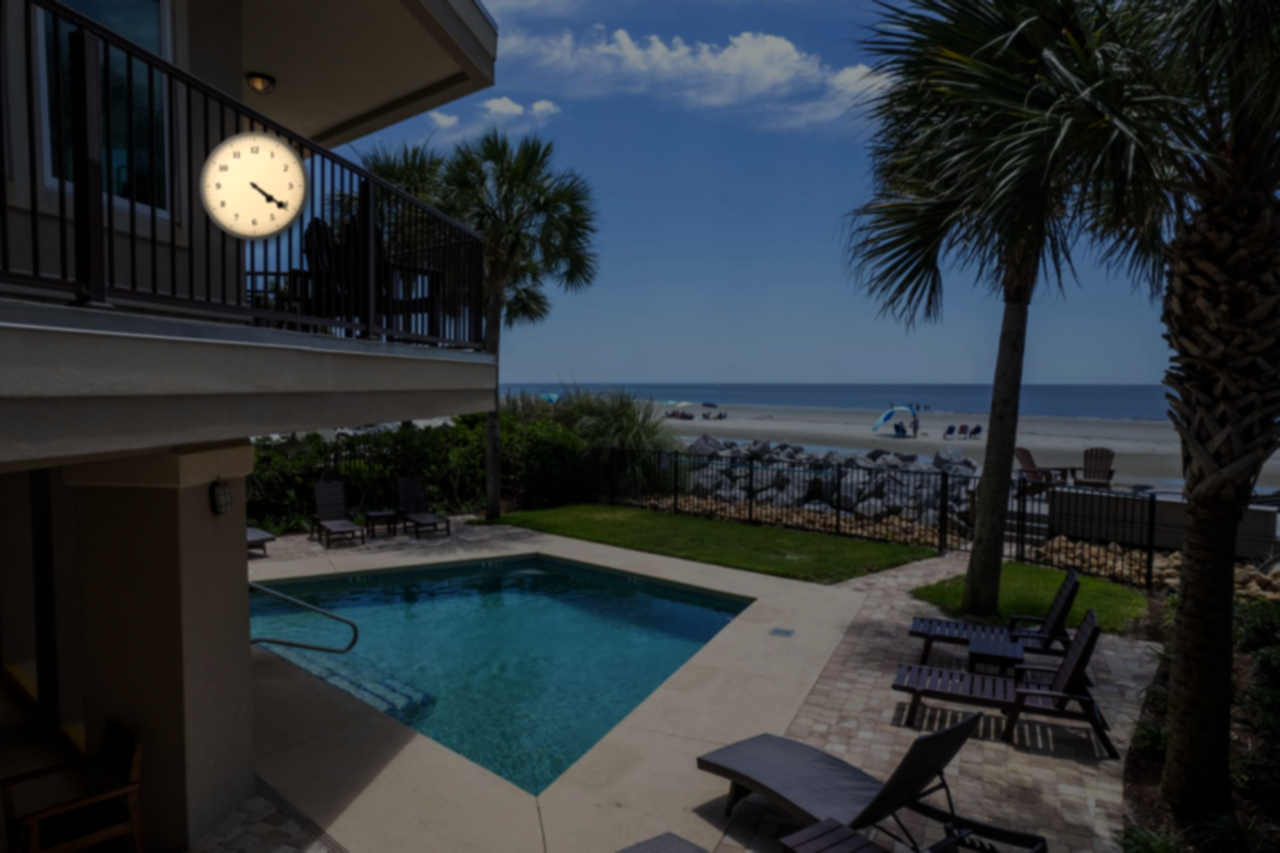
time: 4:21
